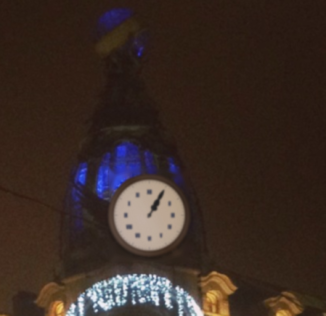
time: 1:05
